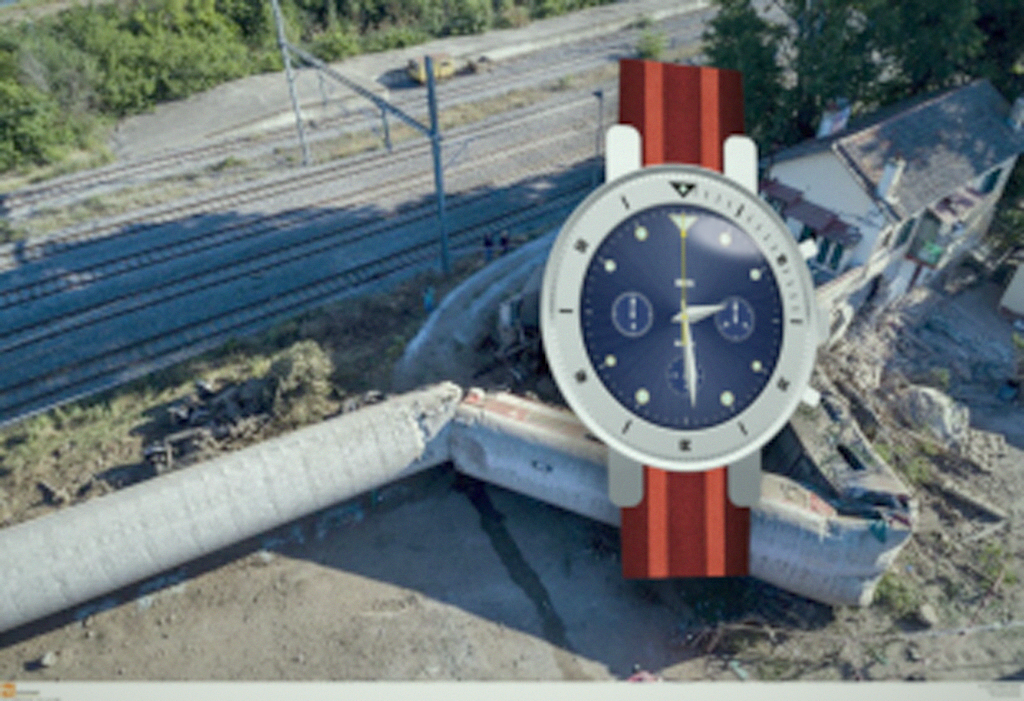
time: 2:29
